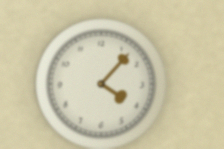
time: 4:07
